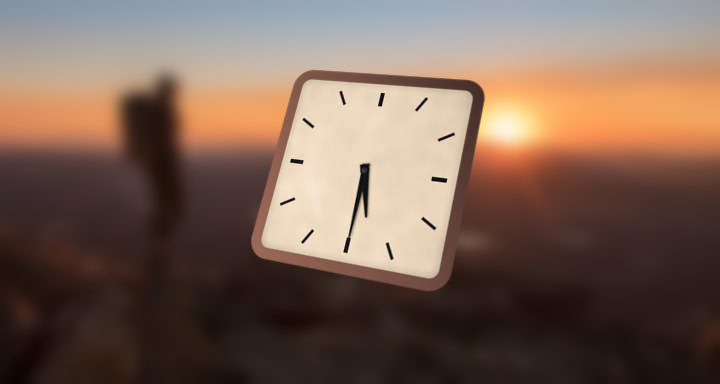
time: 5:30
